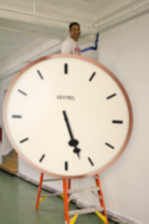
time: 5:27
